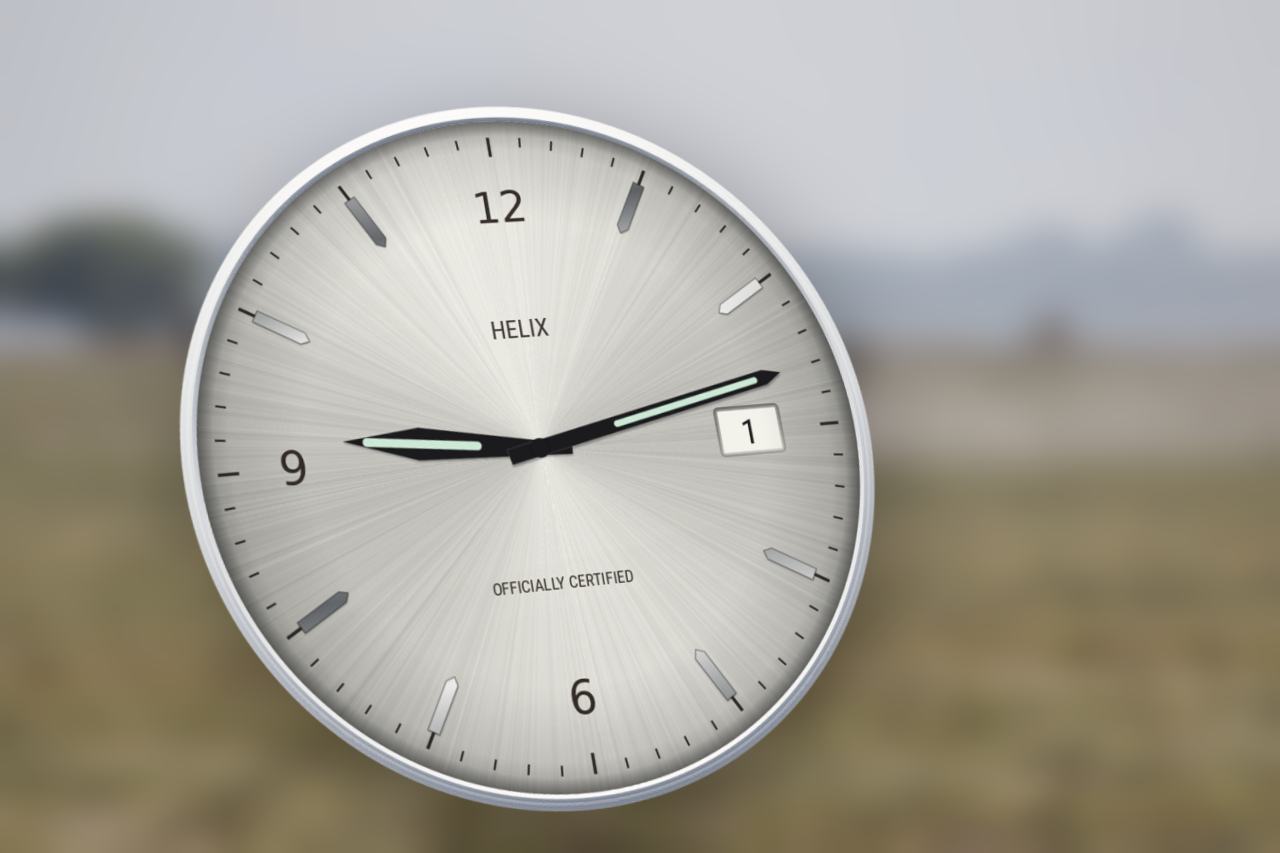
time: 9:13
